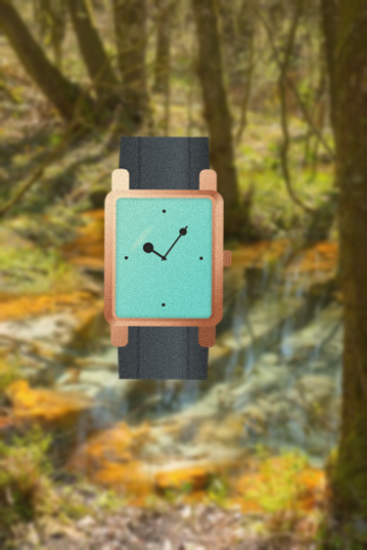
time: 10:06
